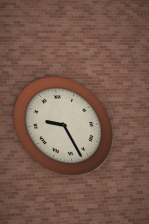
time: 9:27
